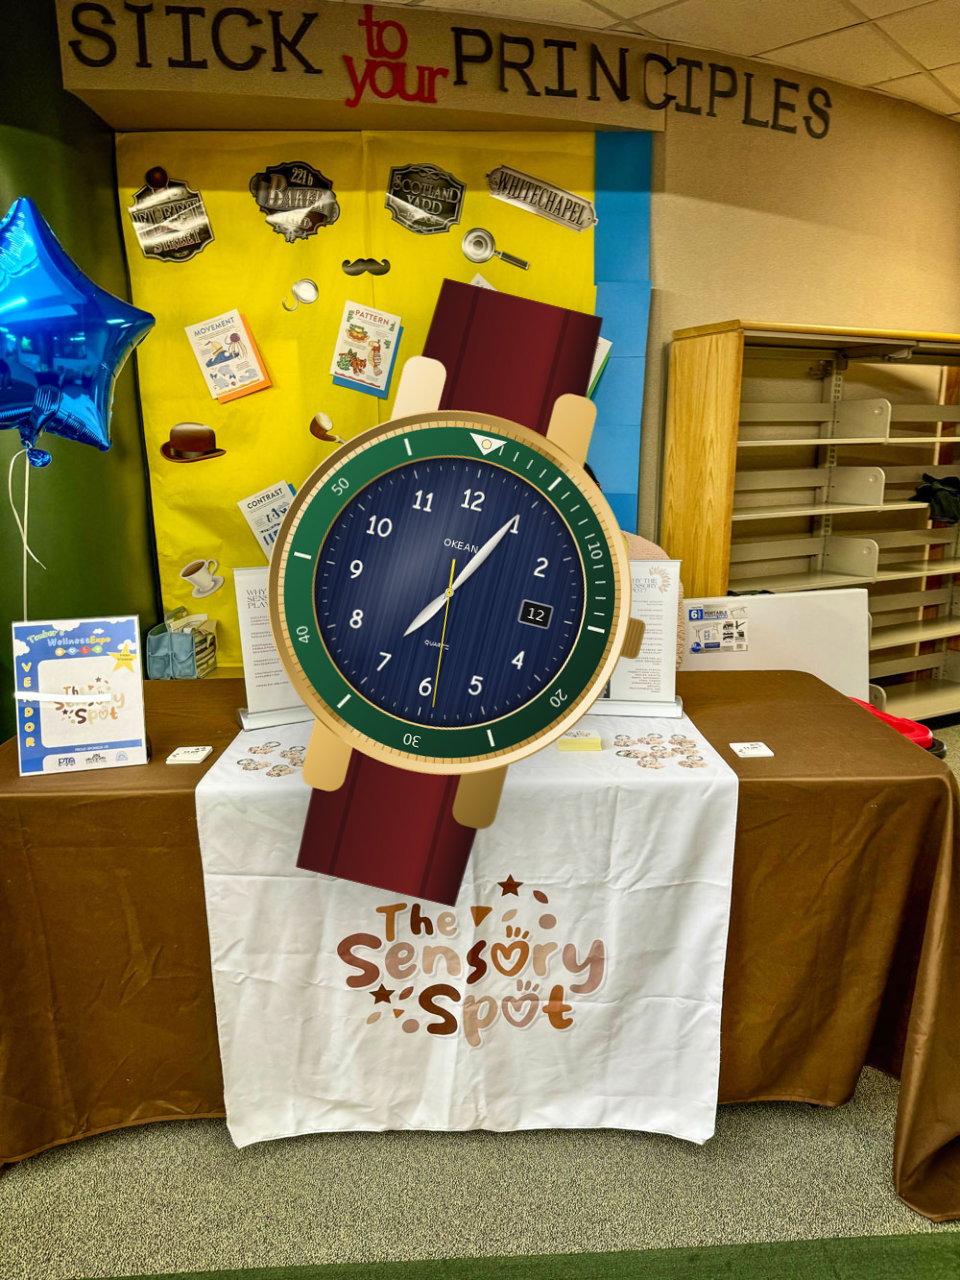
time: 7:04:29
